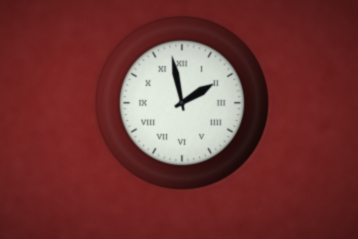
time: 1:58
